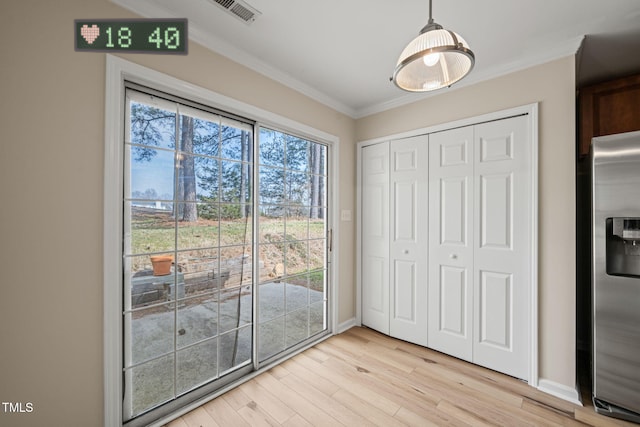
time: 18:40
